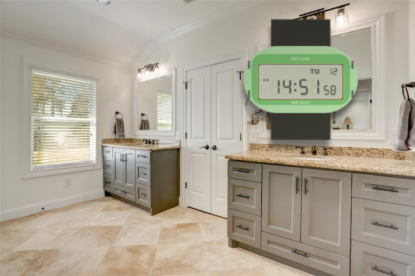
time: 14:51:58
